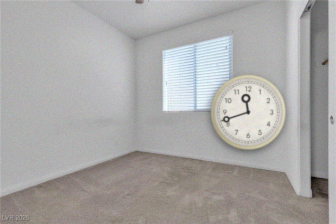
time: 11:42
